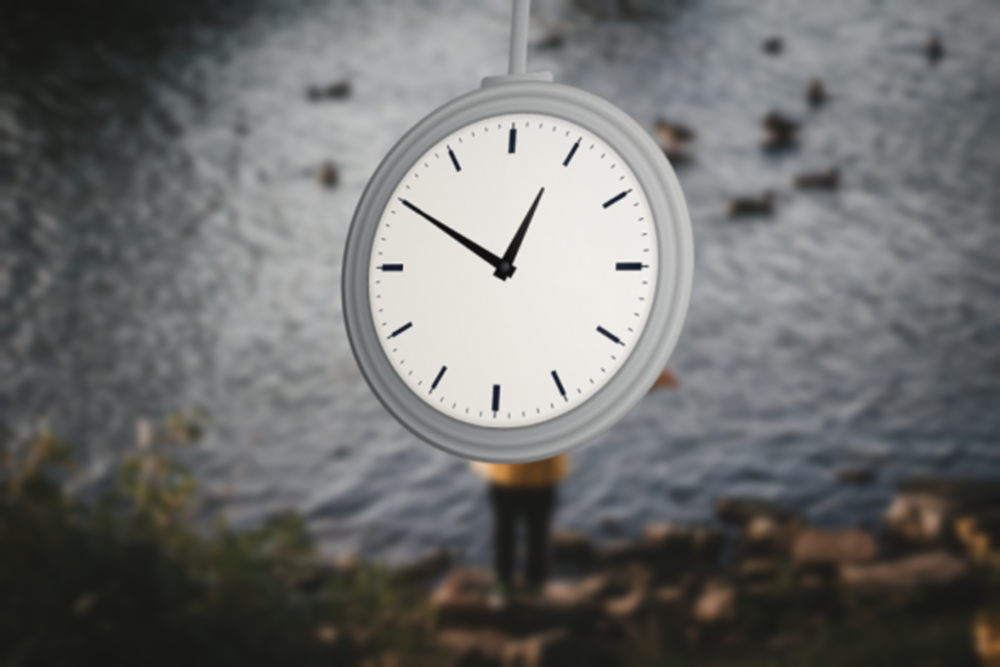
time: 12:50
